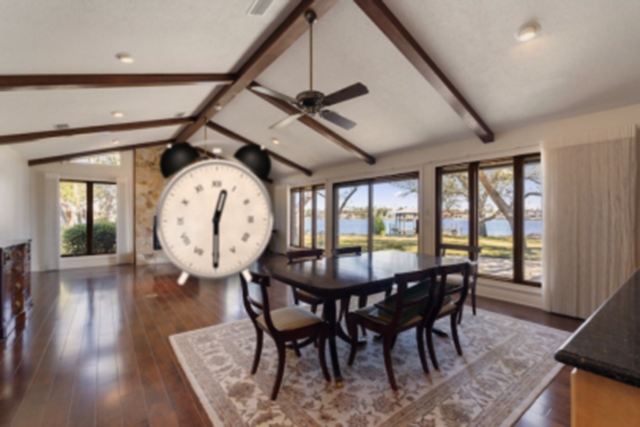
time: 12:30
